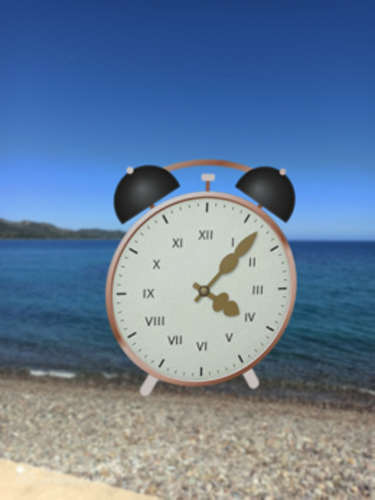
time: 4:07
